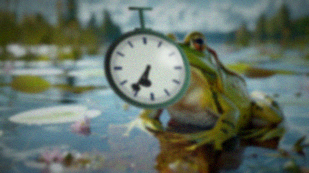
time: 6:36
